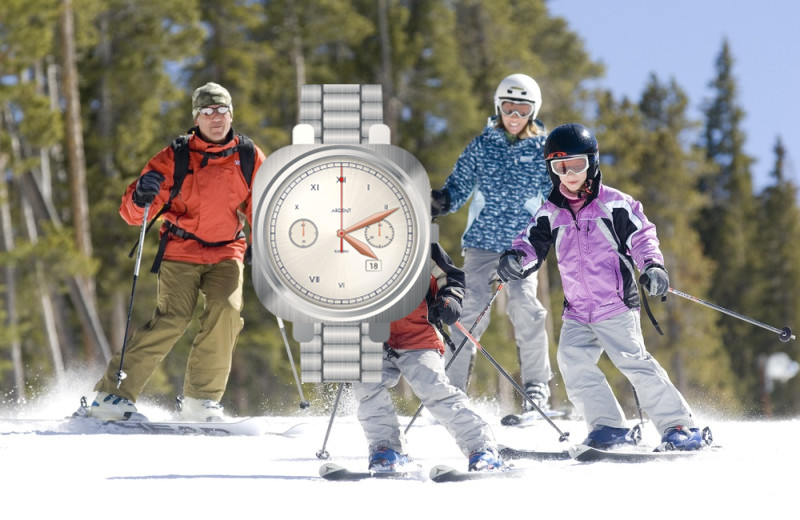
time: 4:11
